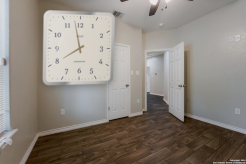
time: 7:58
